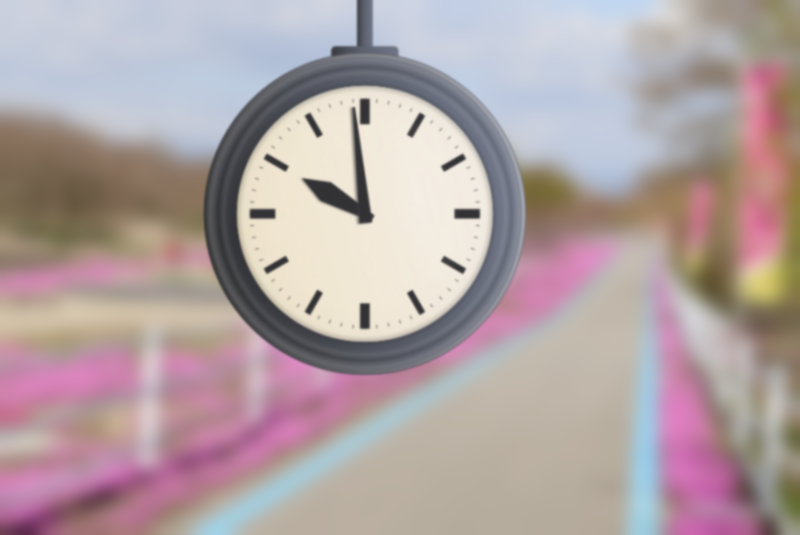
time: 9:59
